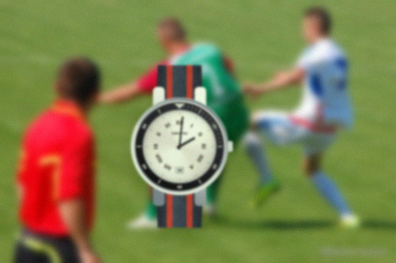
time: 2:01
